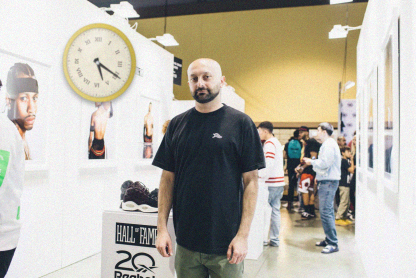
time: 5:20
